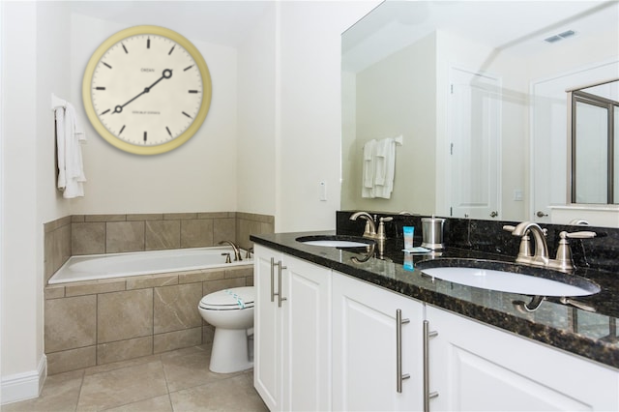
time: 1:39
